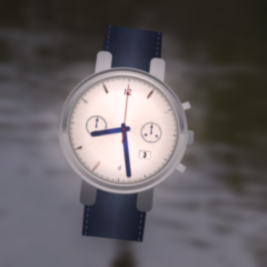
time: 8:28
